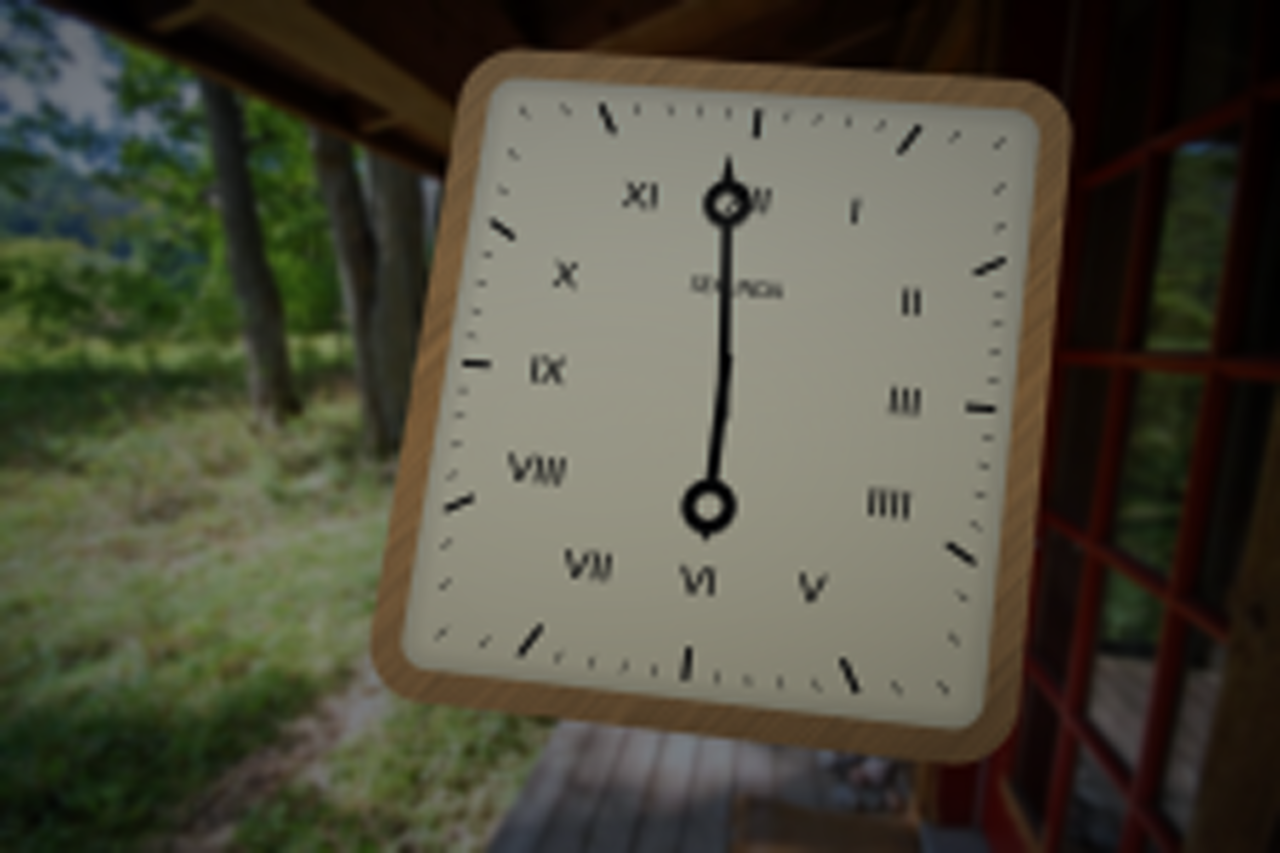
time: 5:59
